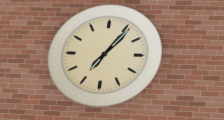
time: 7:06
